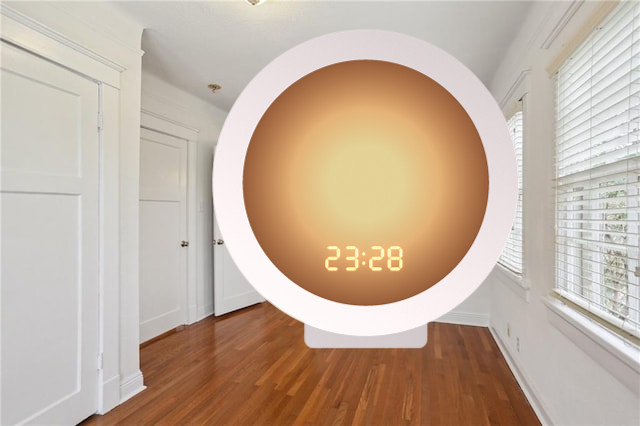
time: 23:28
